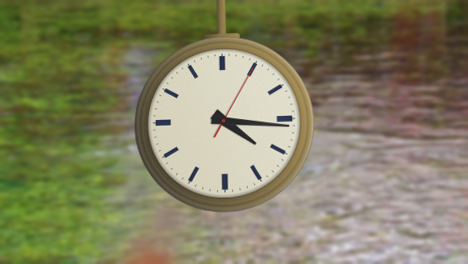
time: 4:16:05
